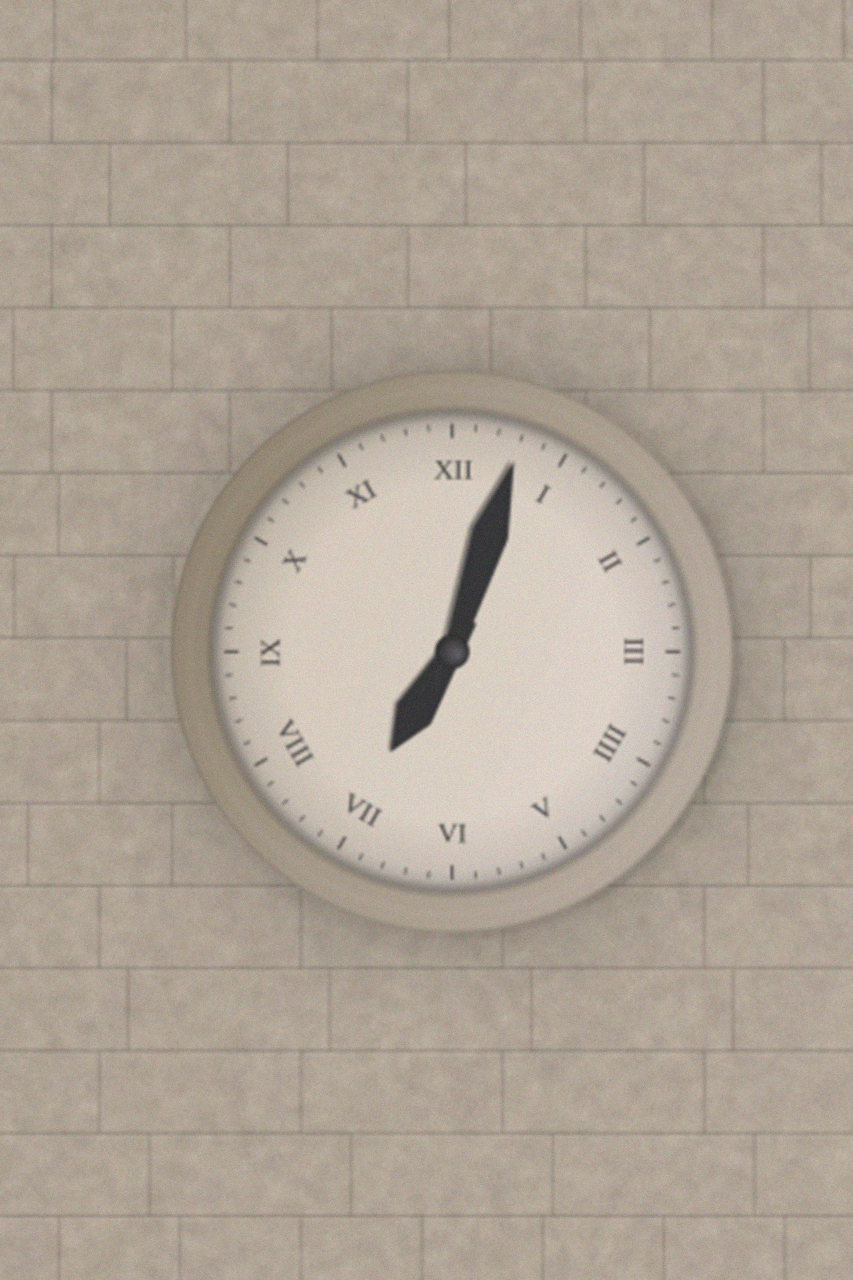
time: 7:03
